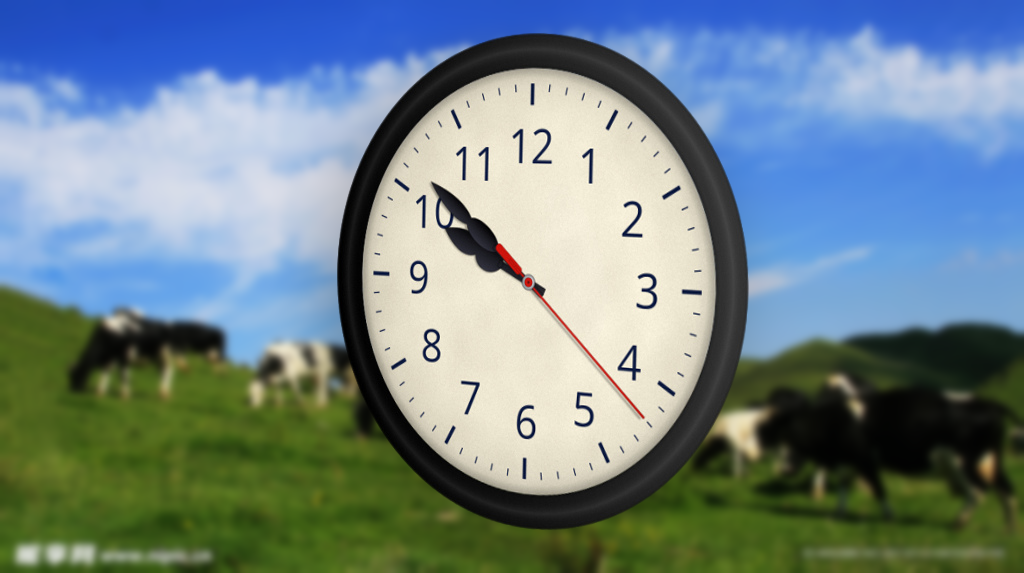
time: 9:51:22
